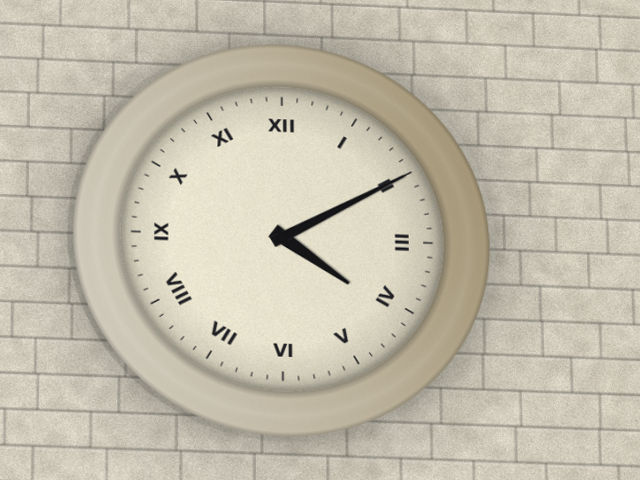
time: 4:10
